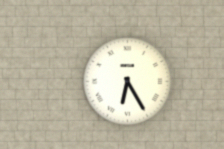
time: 6:25
